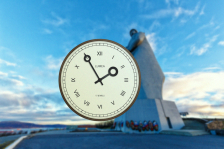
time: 1:55
